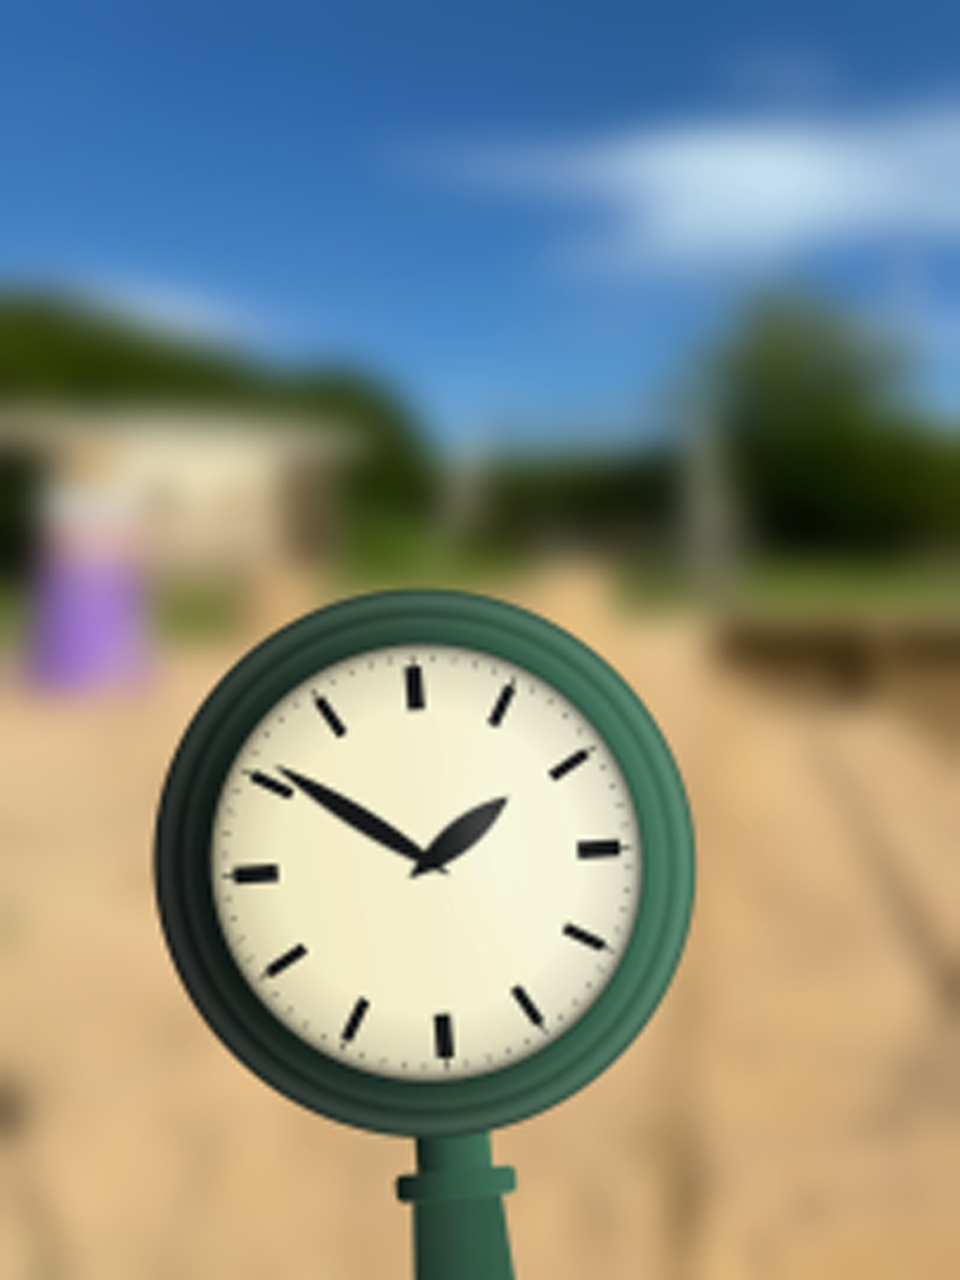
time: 1:51
